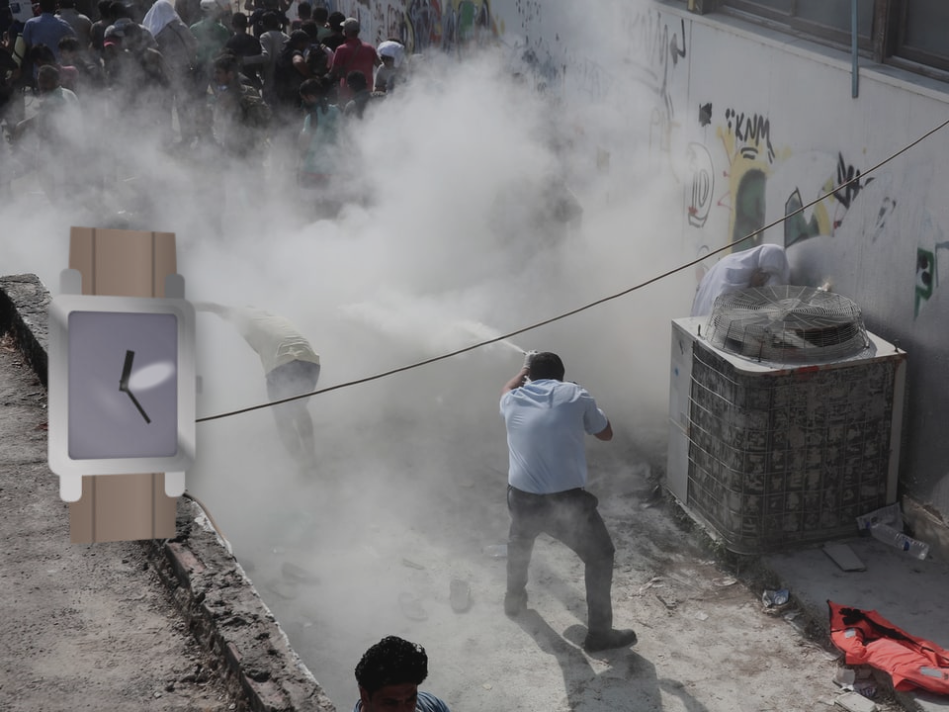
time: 12:24
